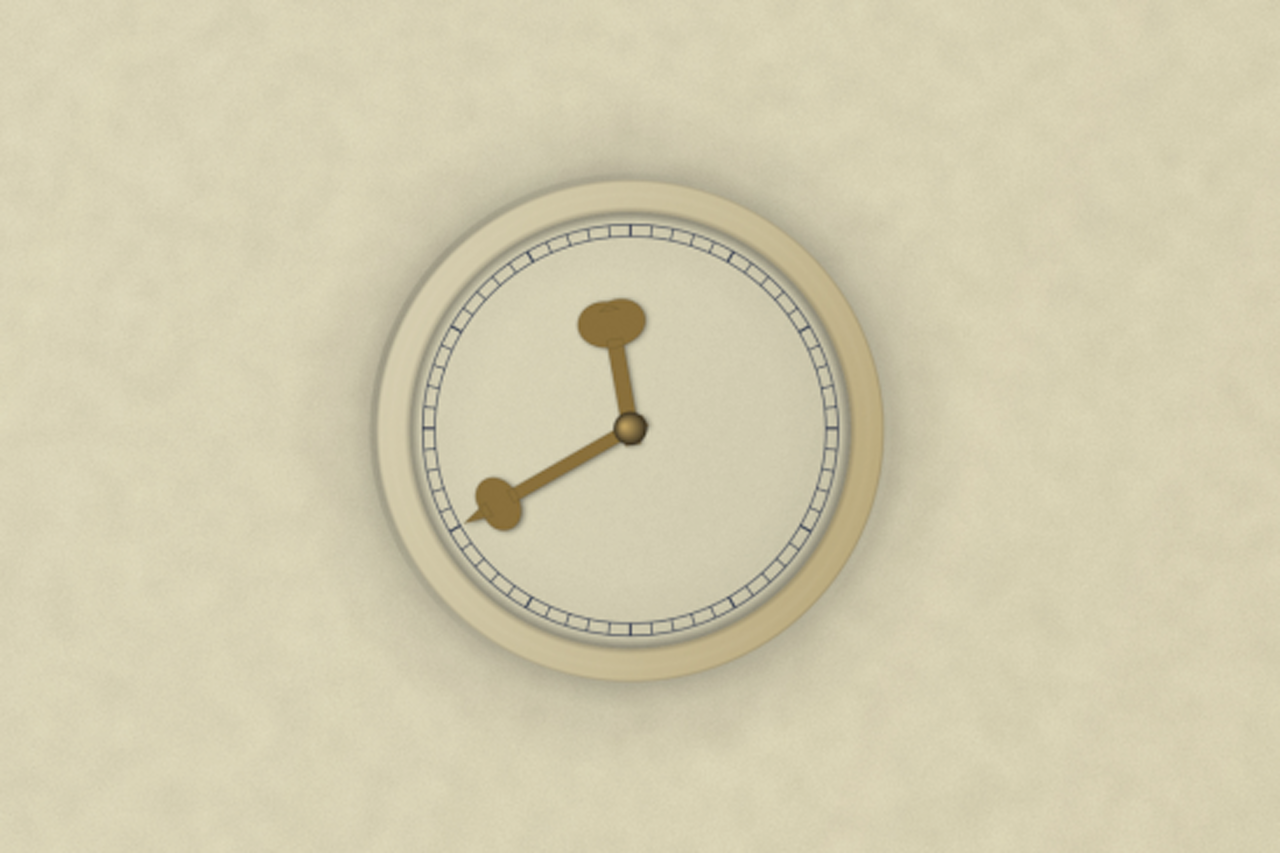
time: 11:40
